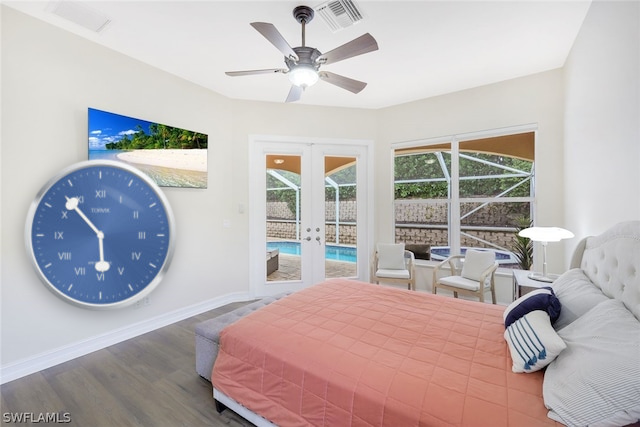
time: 5:53
